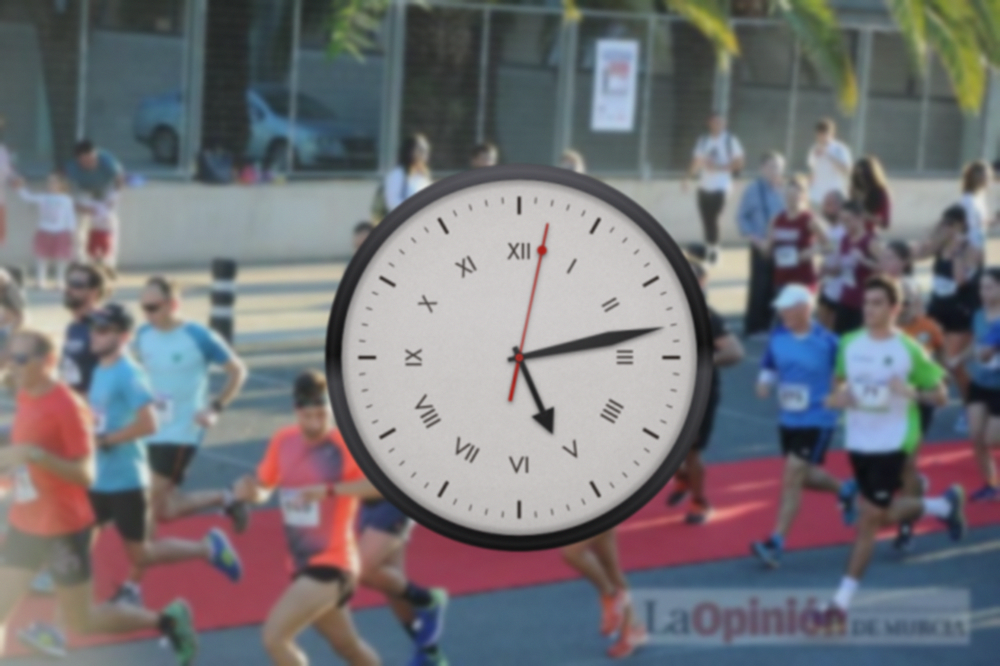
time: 5:13:02
